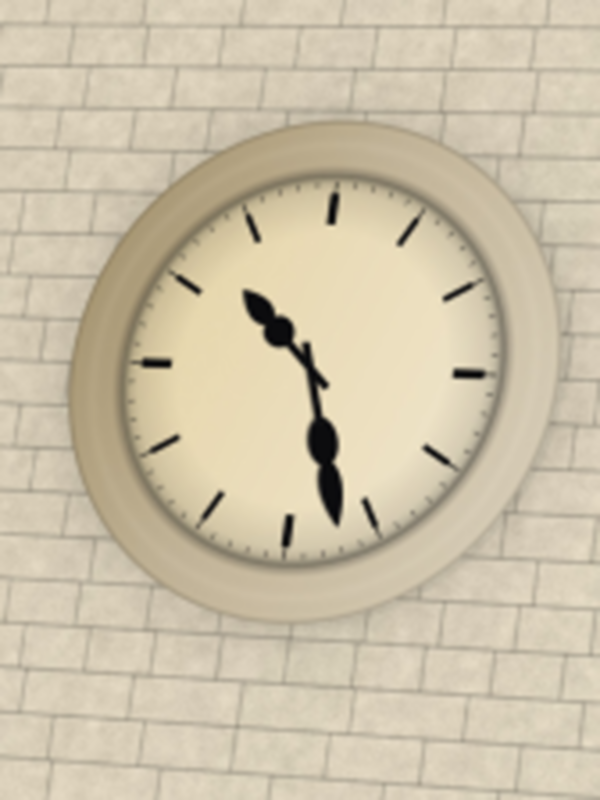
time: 10:27
